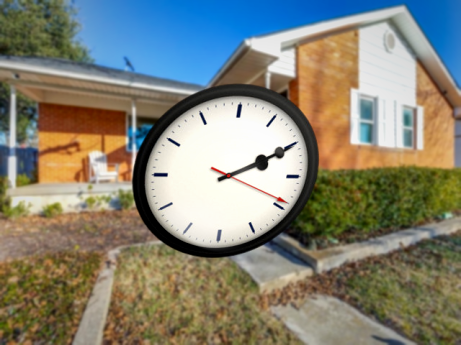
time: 2:10:19
